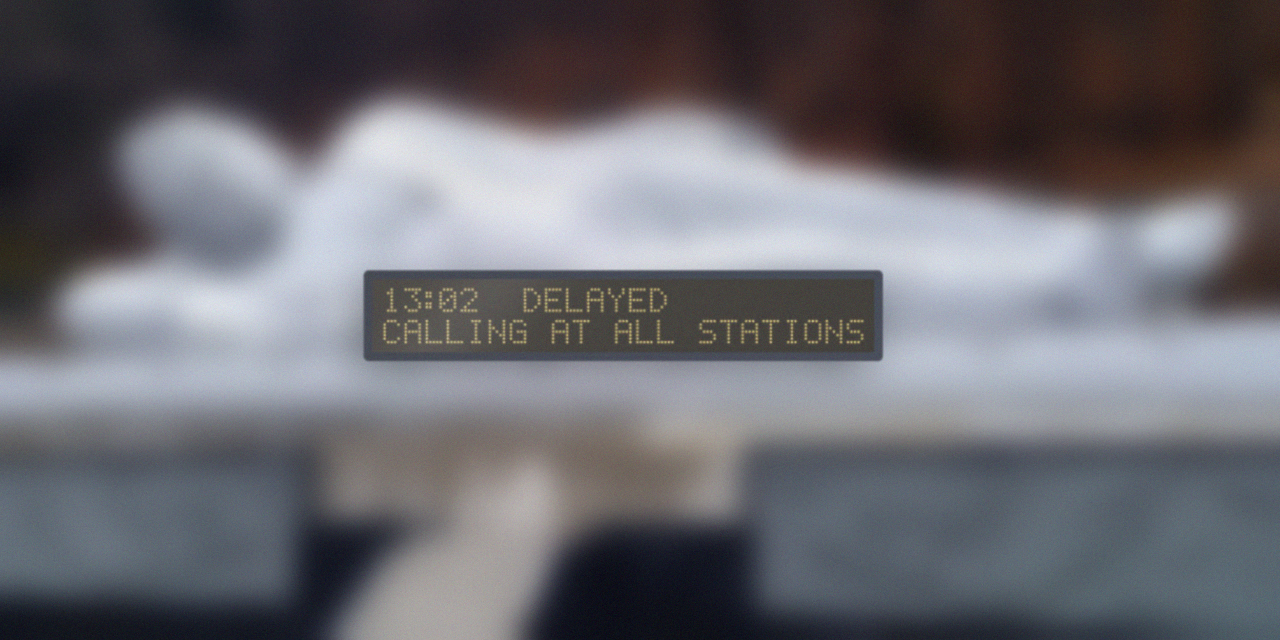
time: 13:02
